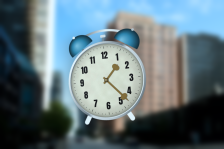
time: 1:23
